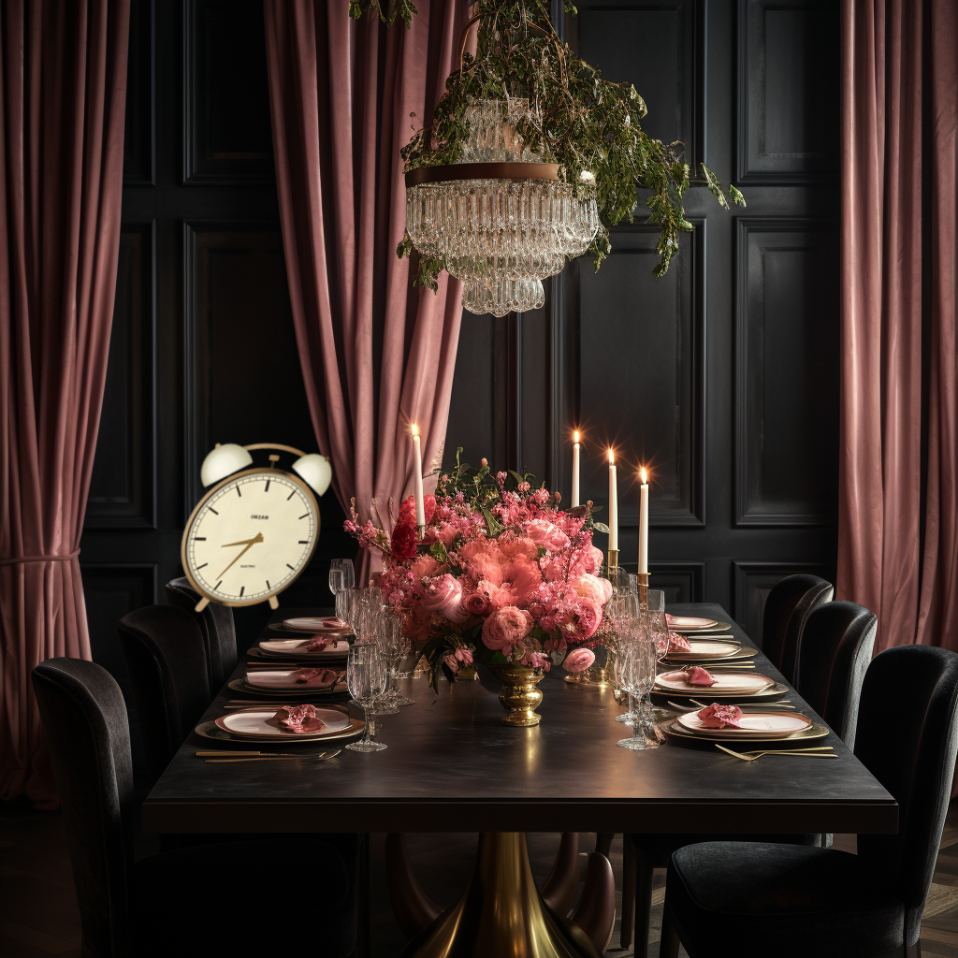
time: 8:36
